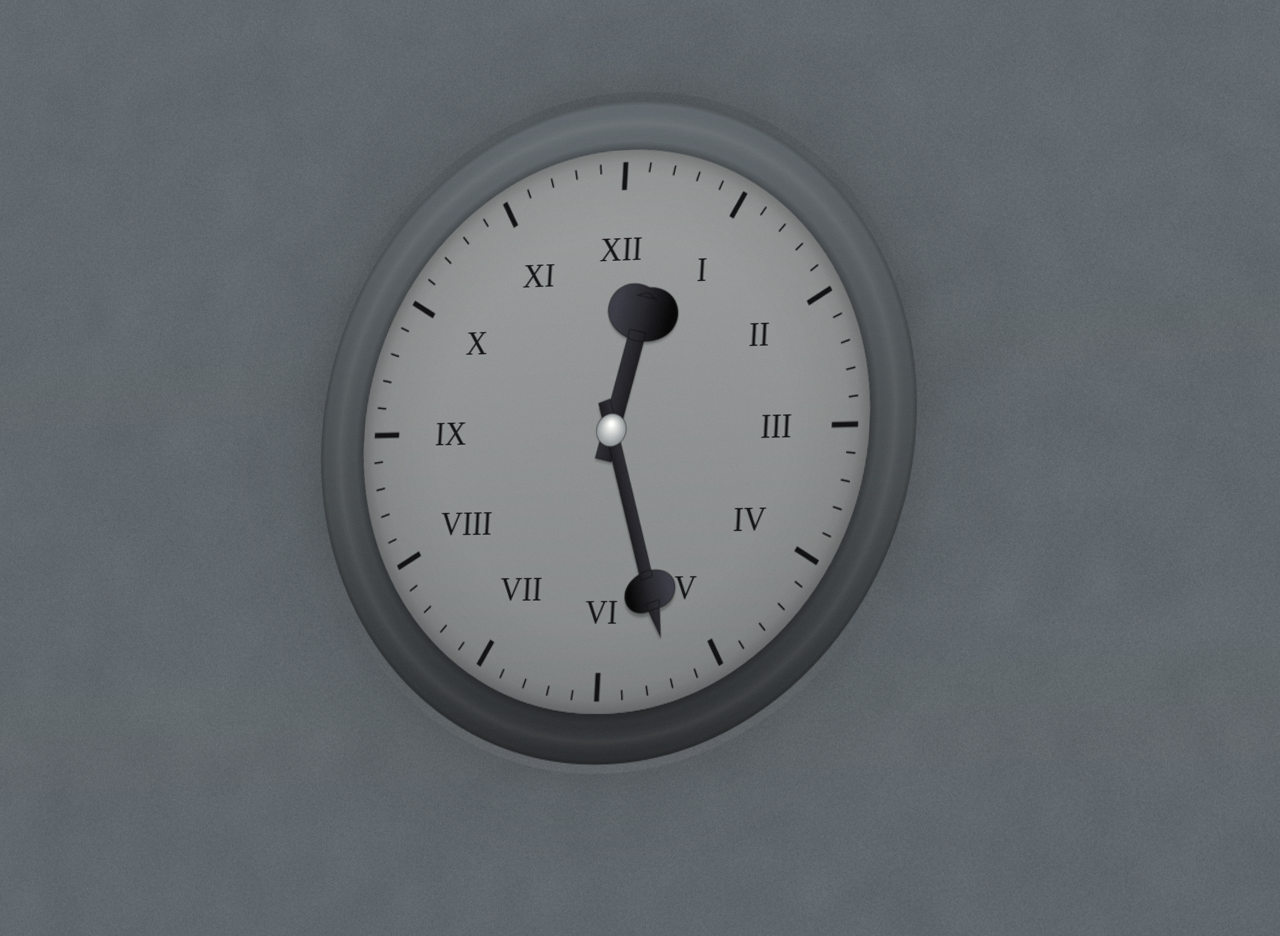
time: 12:27
